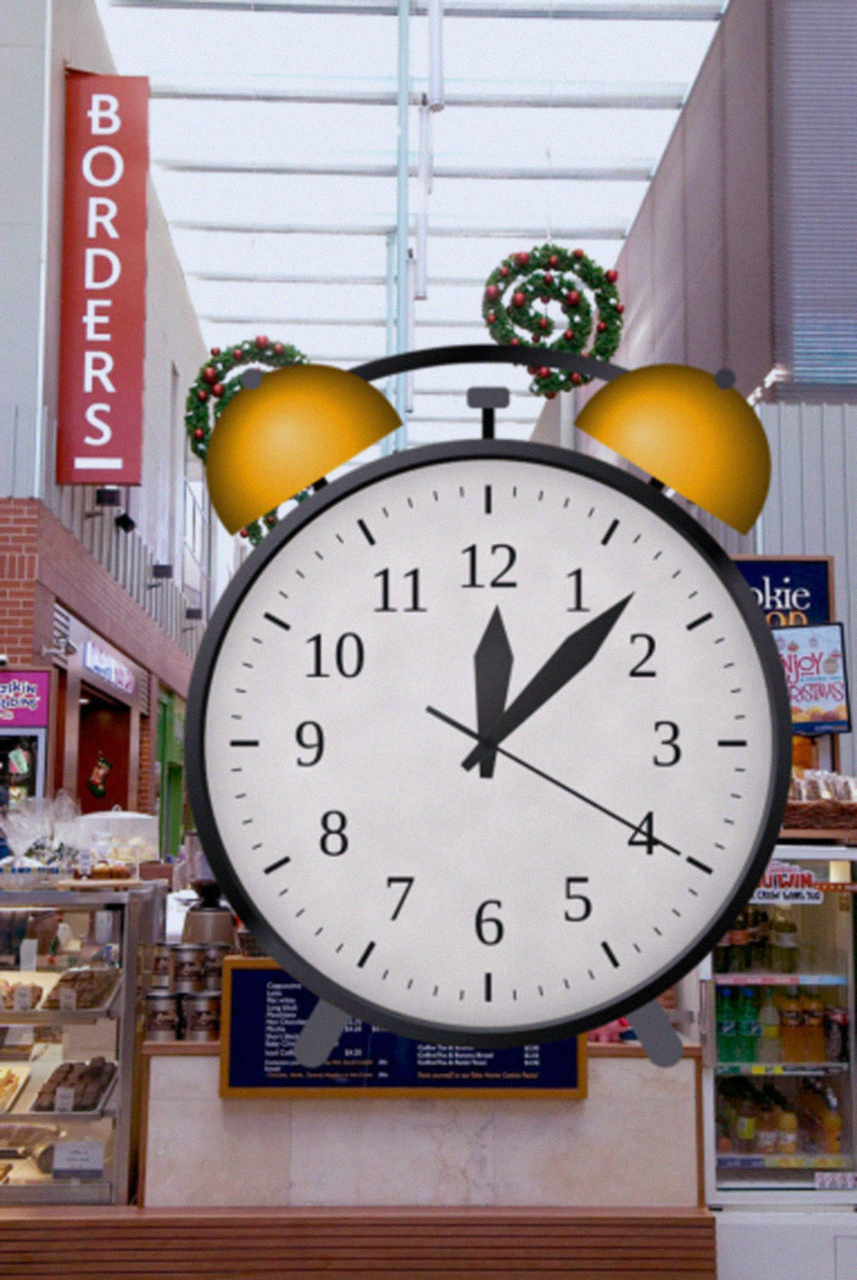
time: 12:07:20
